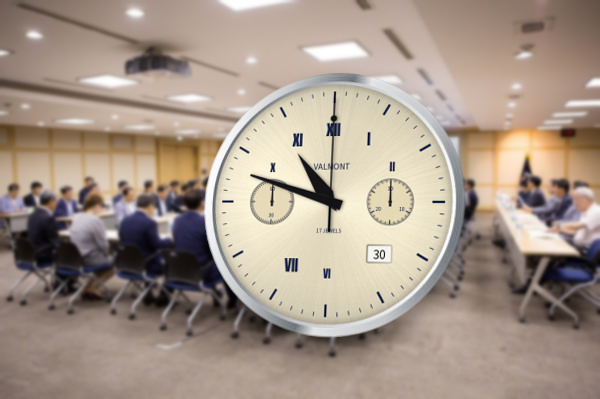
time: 10:48
